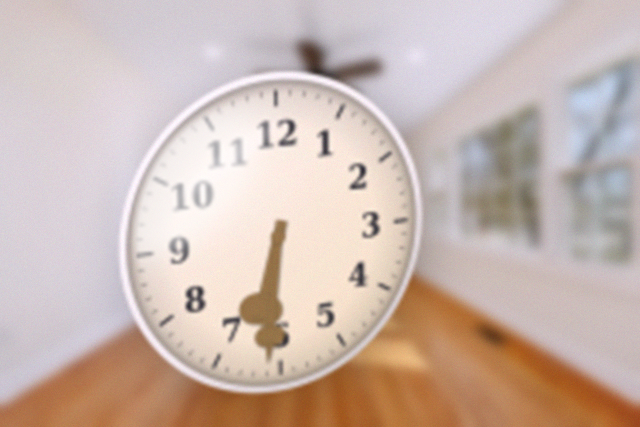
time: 6:31
